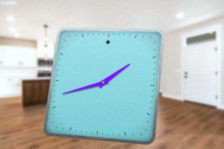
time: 1:42
